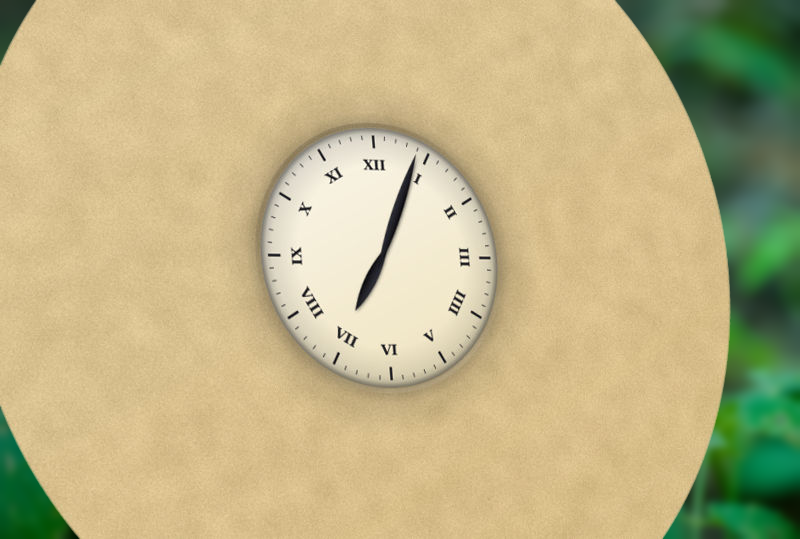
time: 7:04
